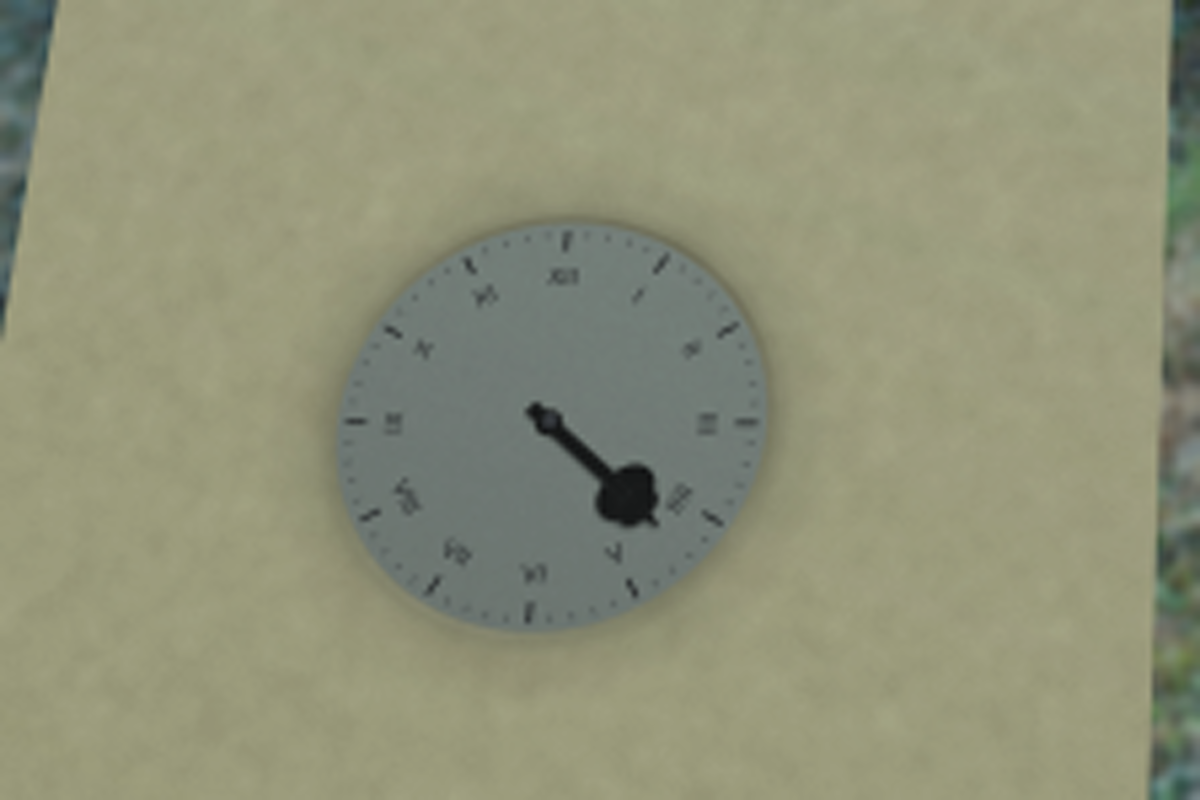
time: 4:22
